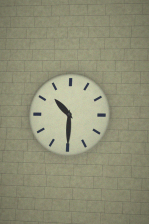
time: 10:30
